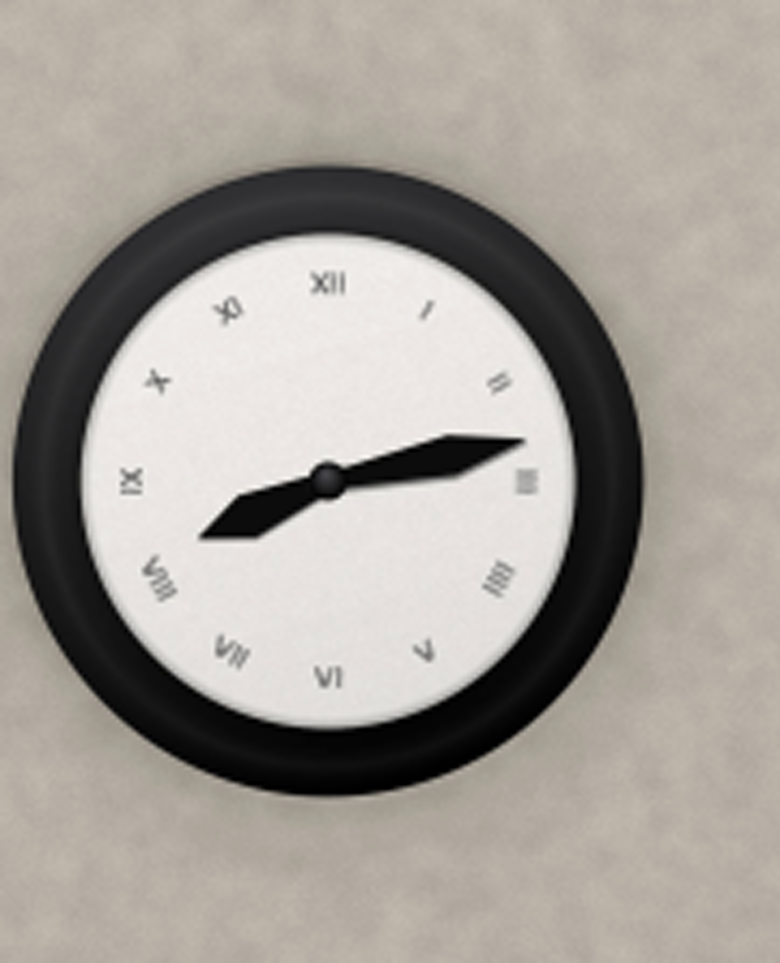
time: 8:13
